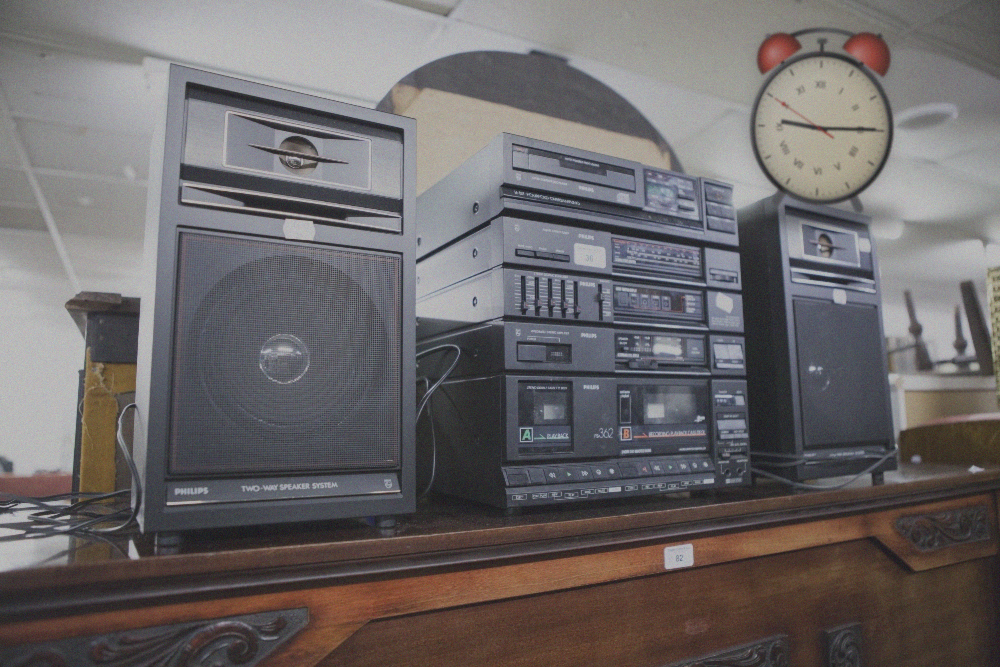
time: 9:14:50
